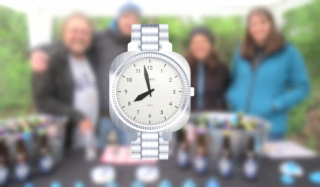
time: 7:58
